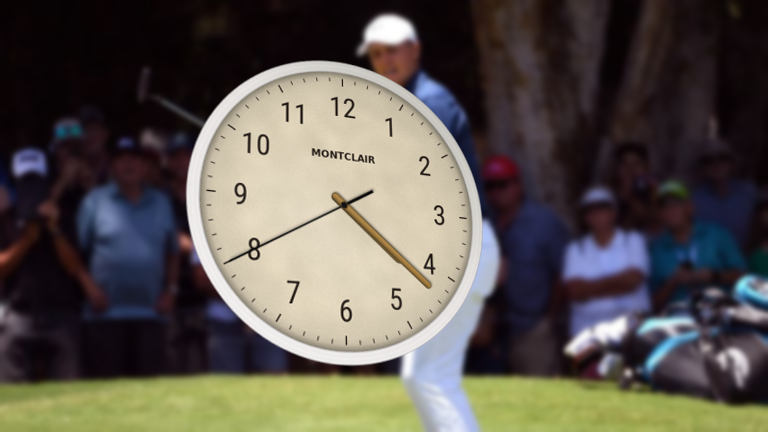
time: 4:21:40
